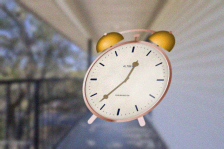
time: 12:37
